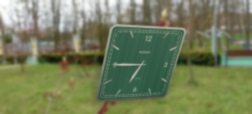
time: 6:45
